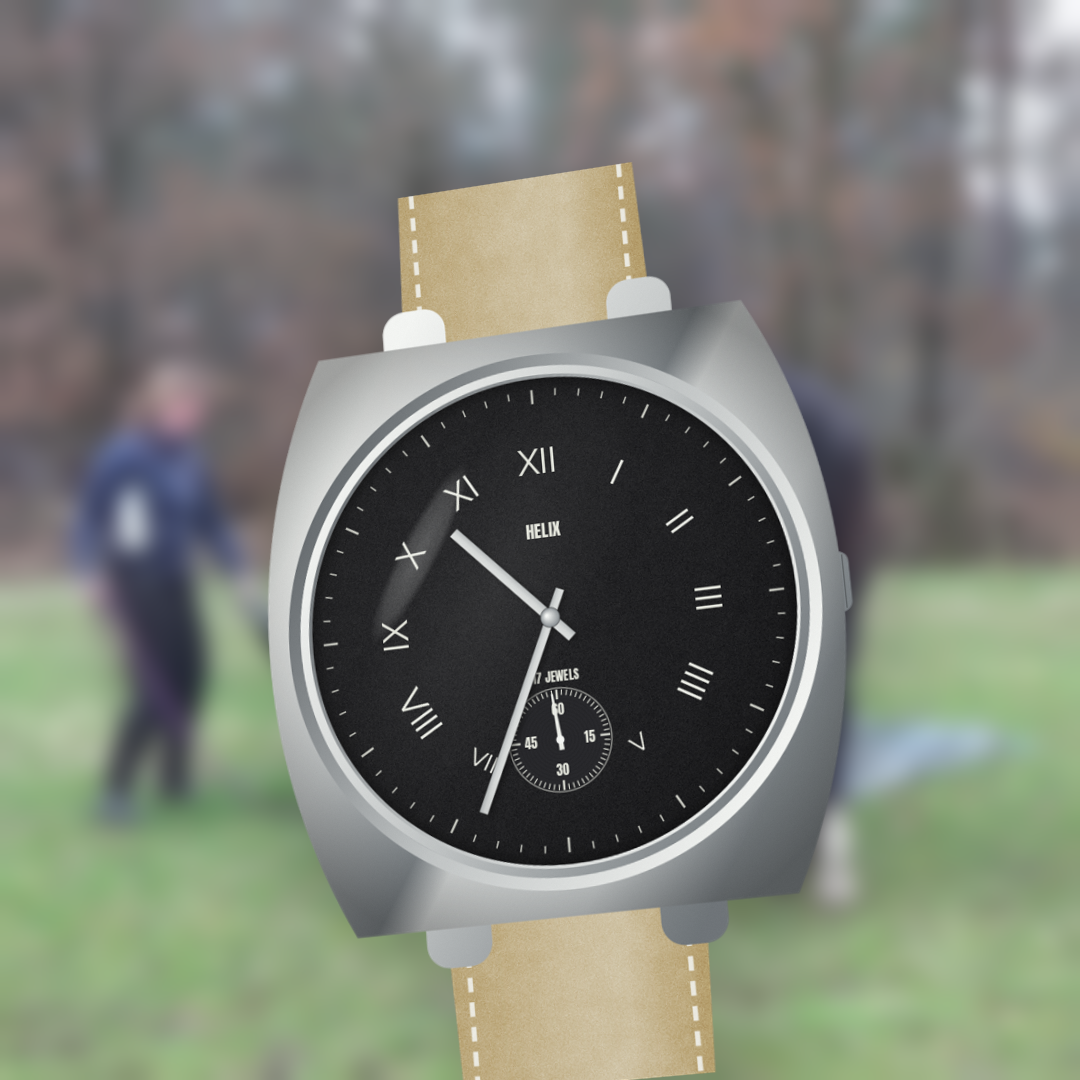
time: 10:33:59
